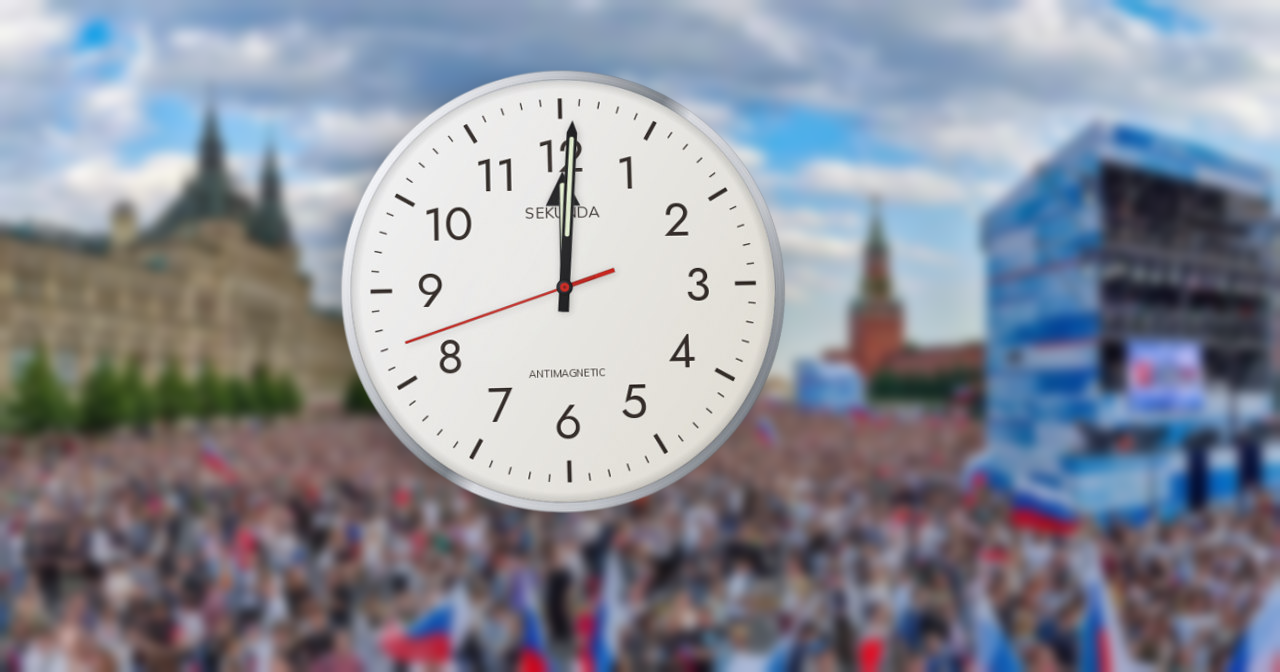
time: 12:00:42
